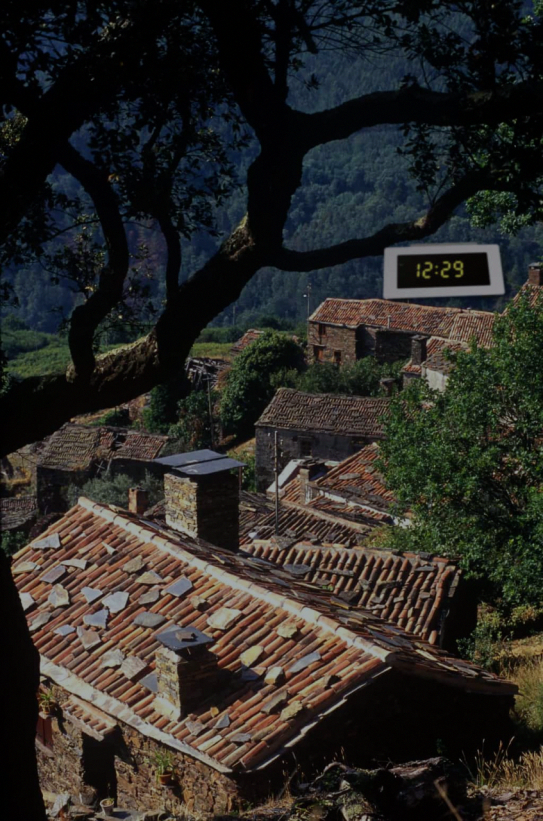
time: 12:29
